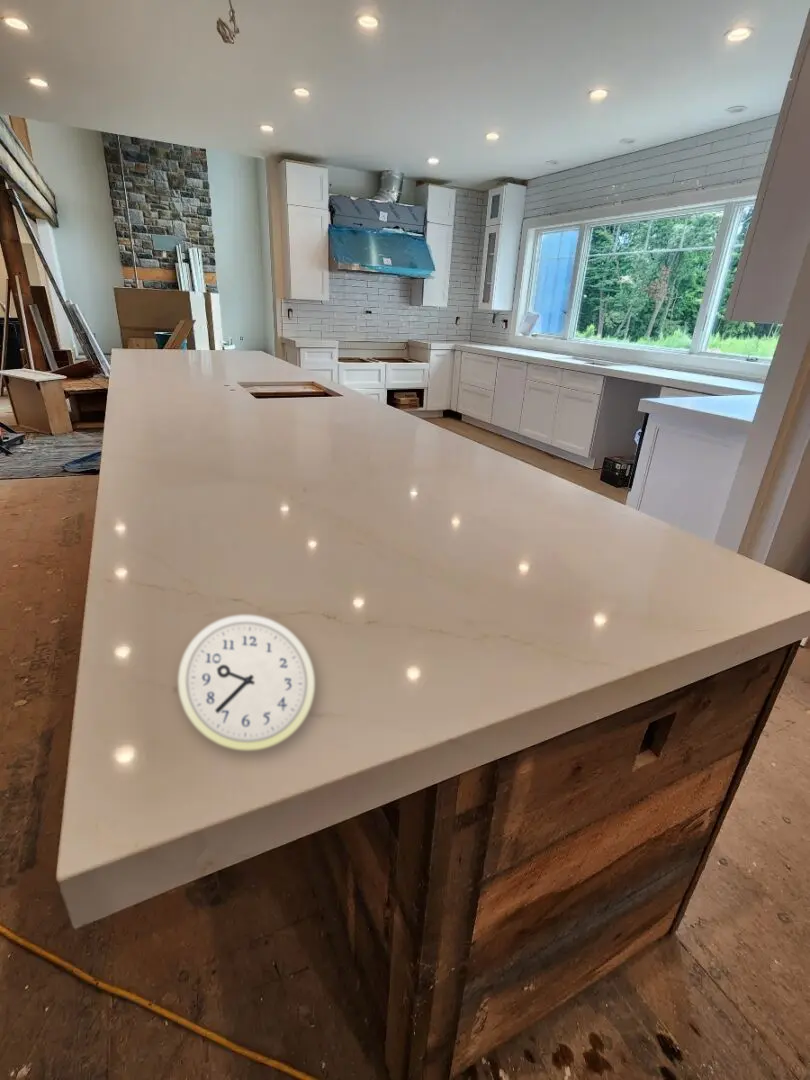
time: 9:37
